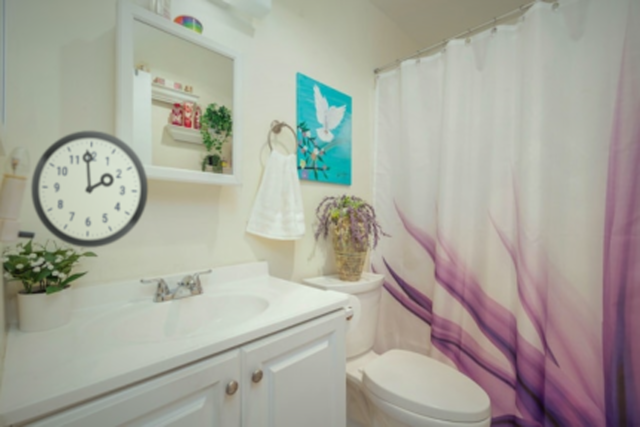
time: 1:59
